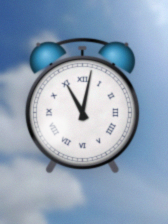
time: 11:02
